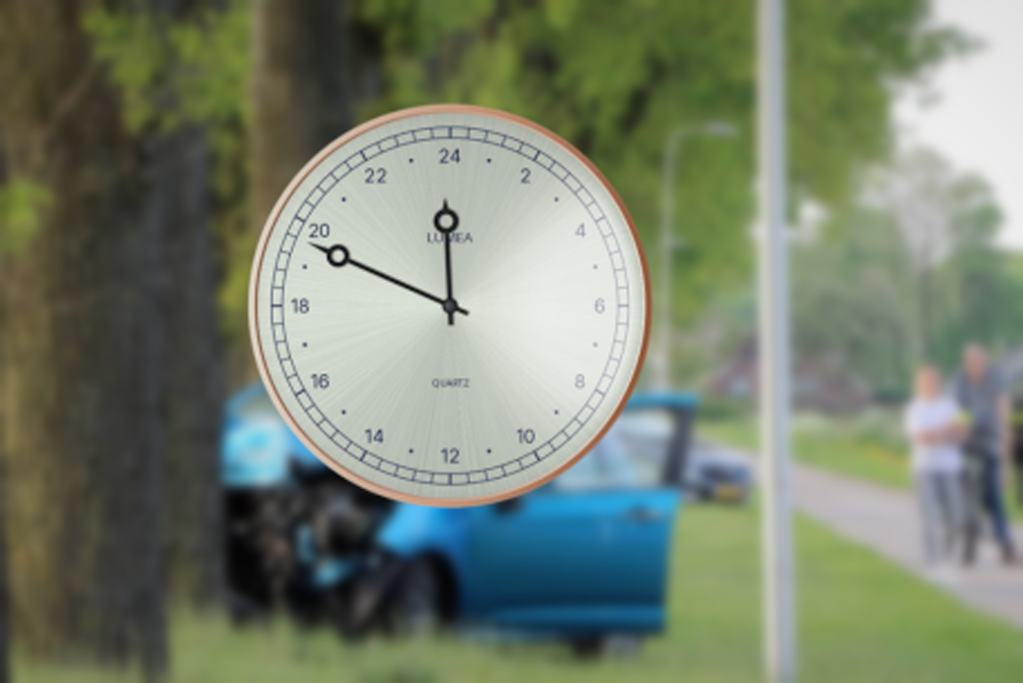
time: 23:49
